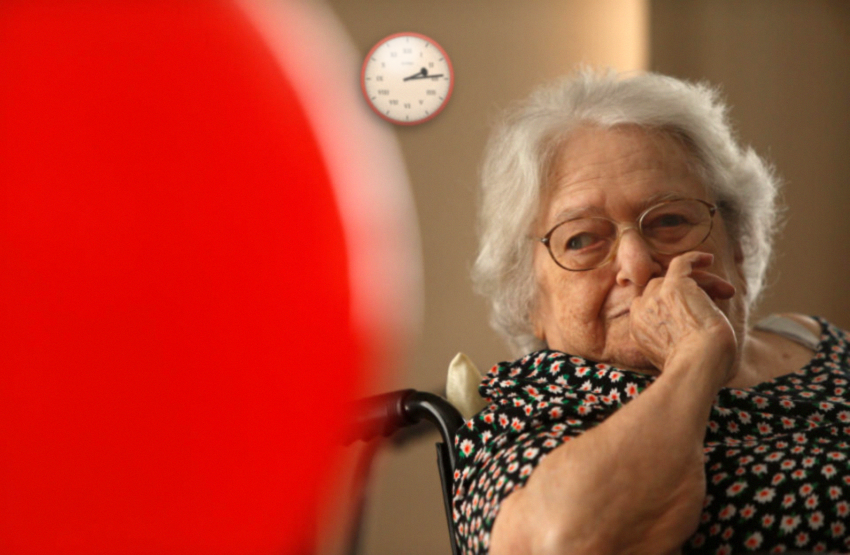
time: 2:14
